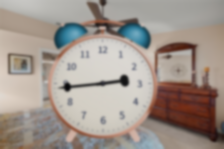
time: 2:44
